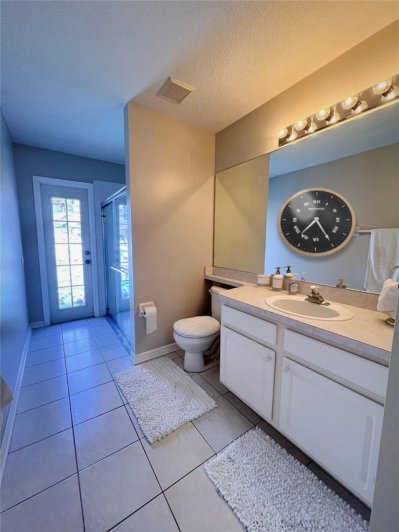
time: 7:25
